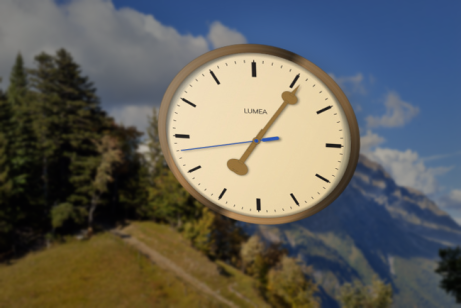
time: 7:05:43
